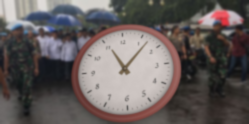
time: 11:07
